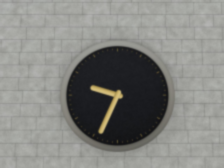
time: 9:34
